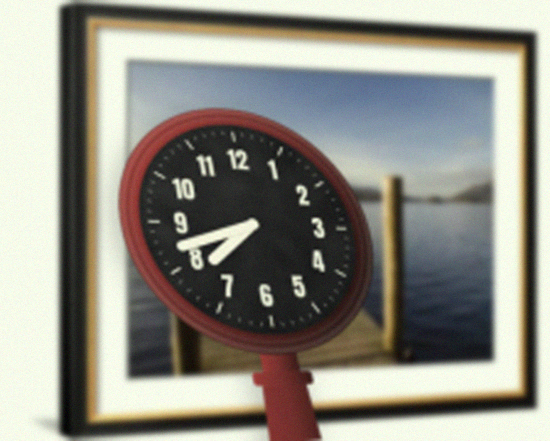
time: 7:42
